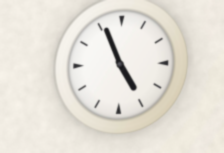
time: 4:56
